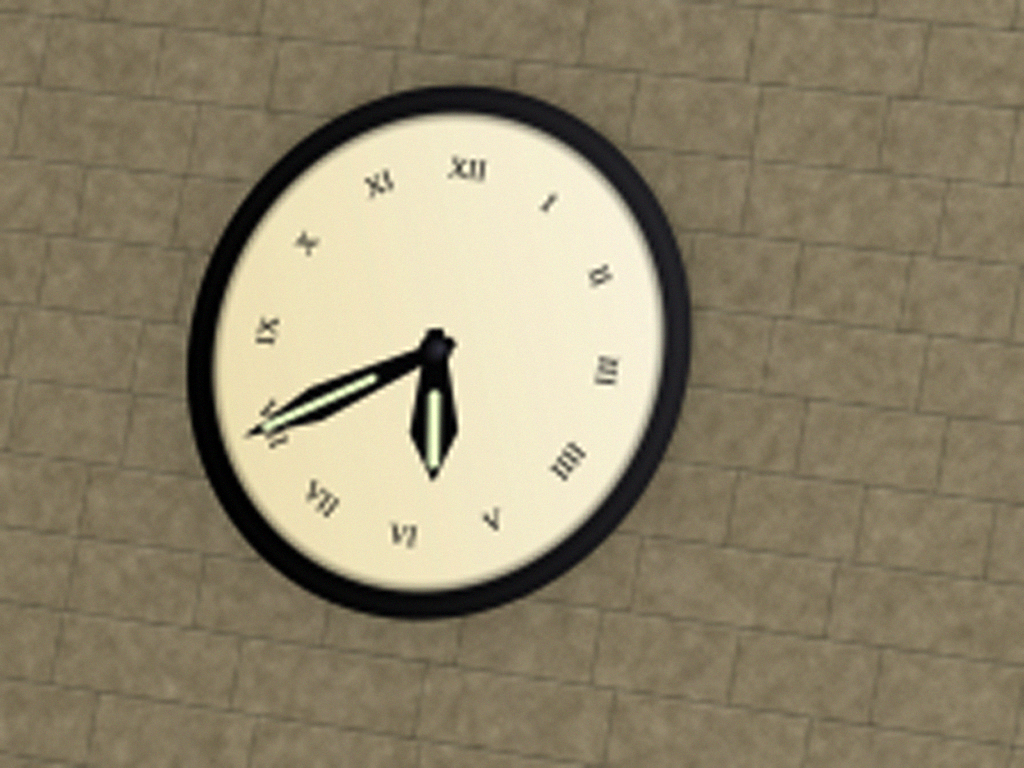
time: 5:40
